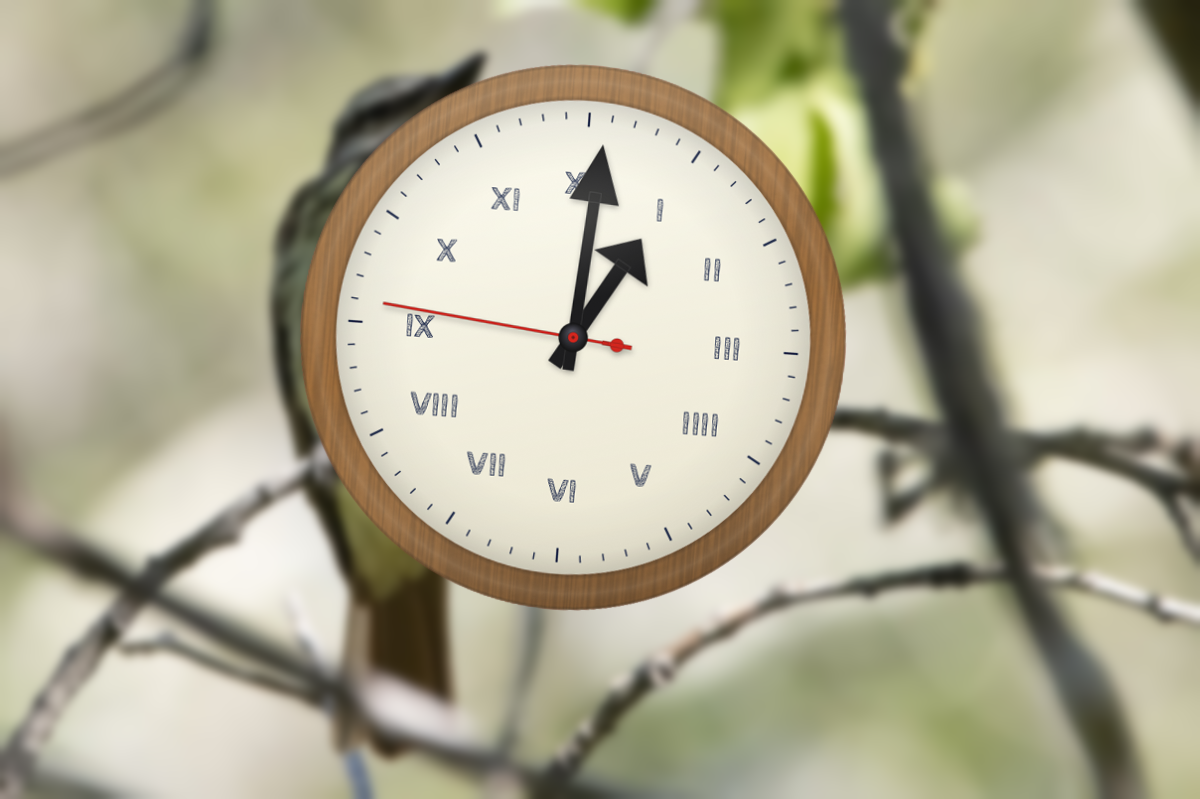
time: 1:00:46
